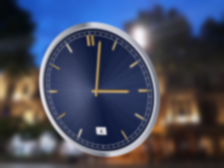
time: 3:02
